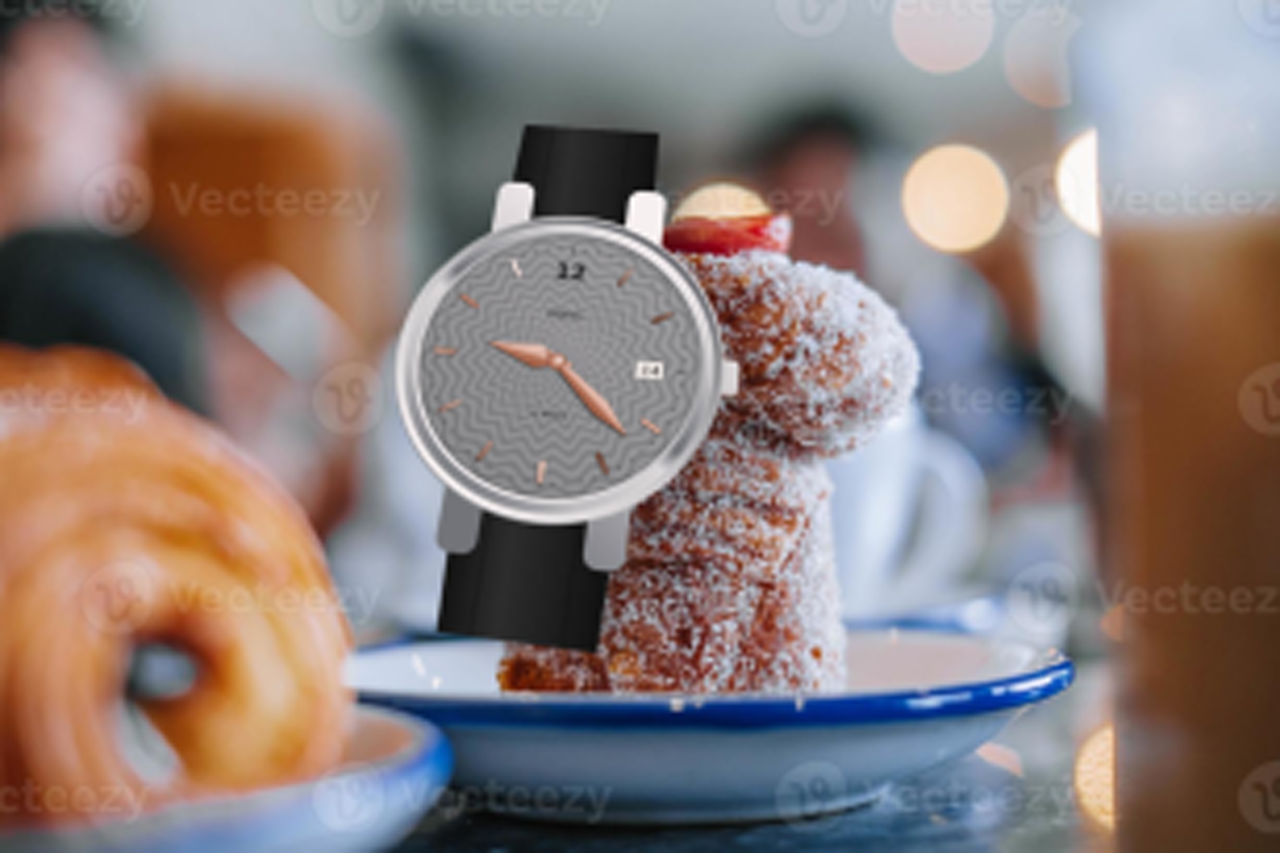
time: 9:22
